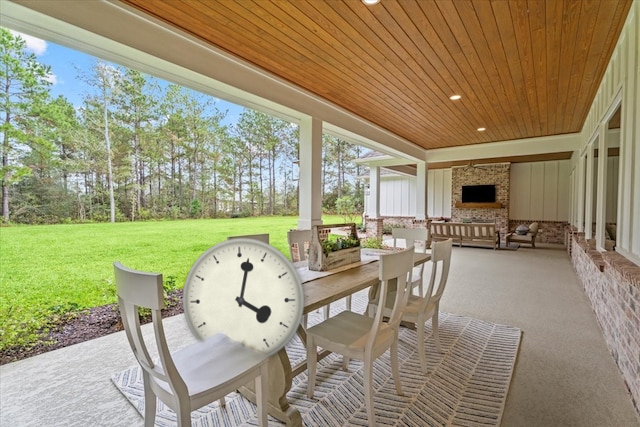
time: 4:02
